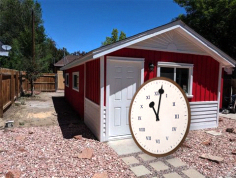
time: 11:02
